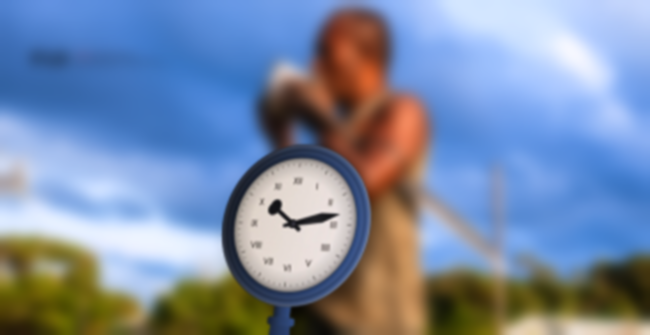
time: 10:13
